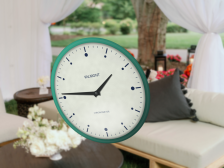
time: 1:46
